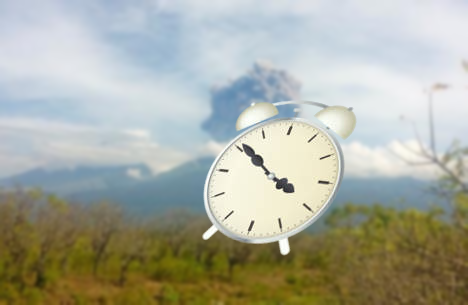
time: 3:51
